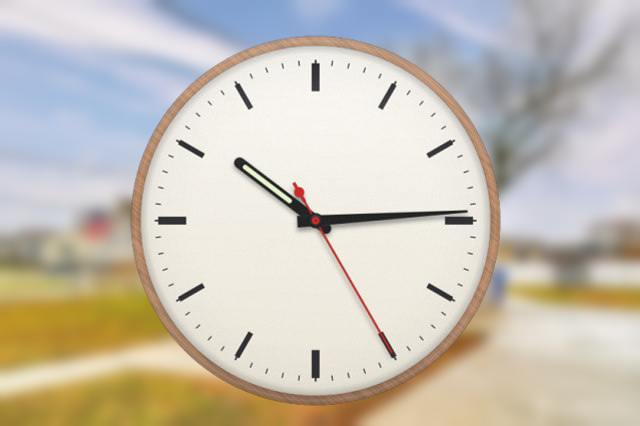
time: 10:14:25
